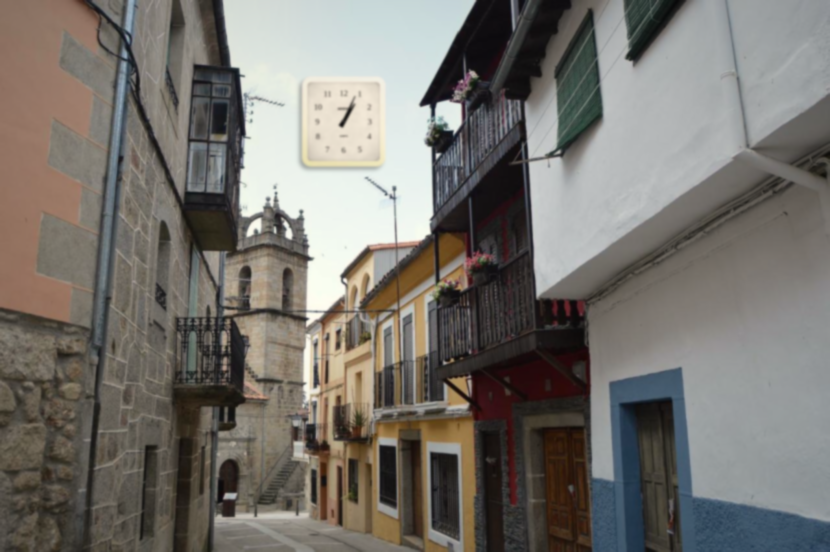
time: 1:04
